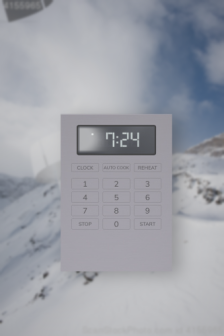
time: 7:24
